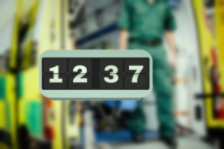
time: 12:37
